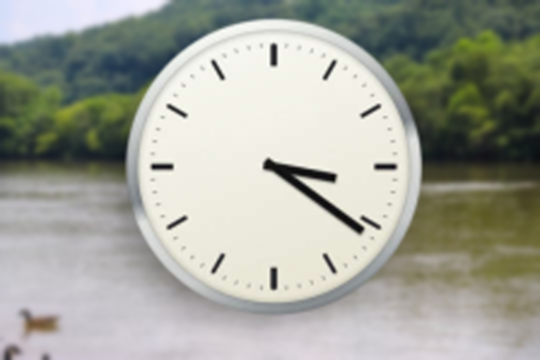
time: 3:21
